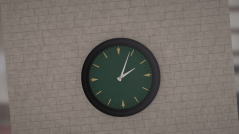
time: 2:04
